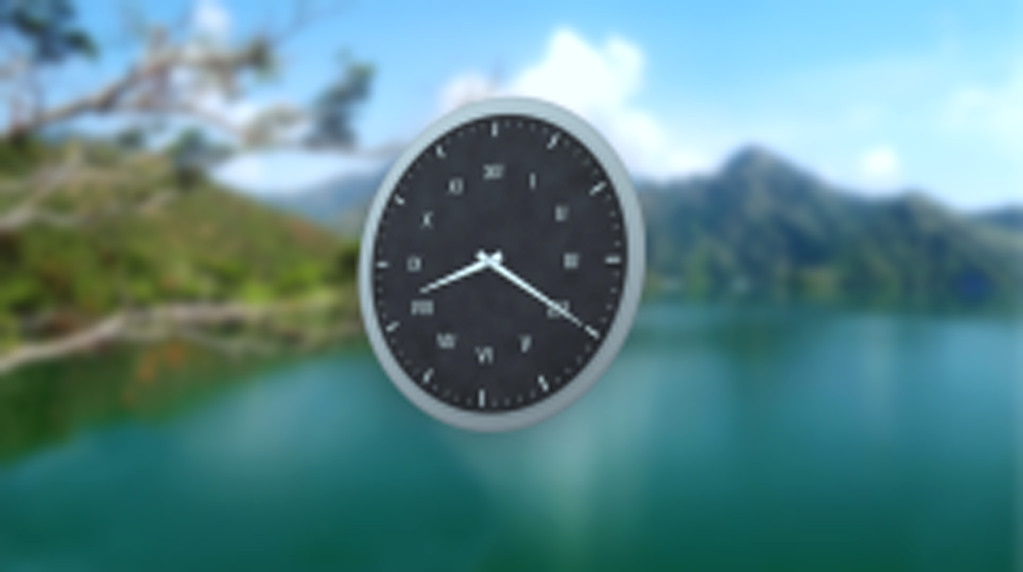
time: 8:20
